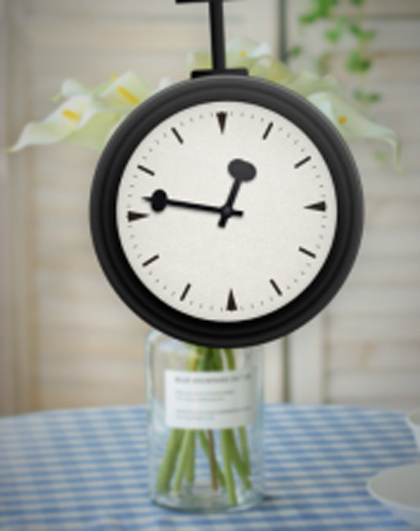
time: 12:47
